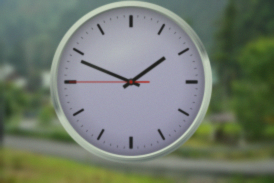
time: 1:48:45
